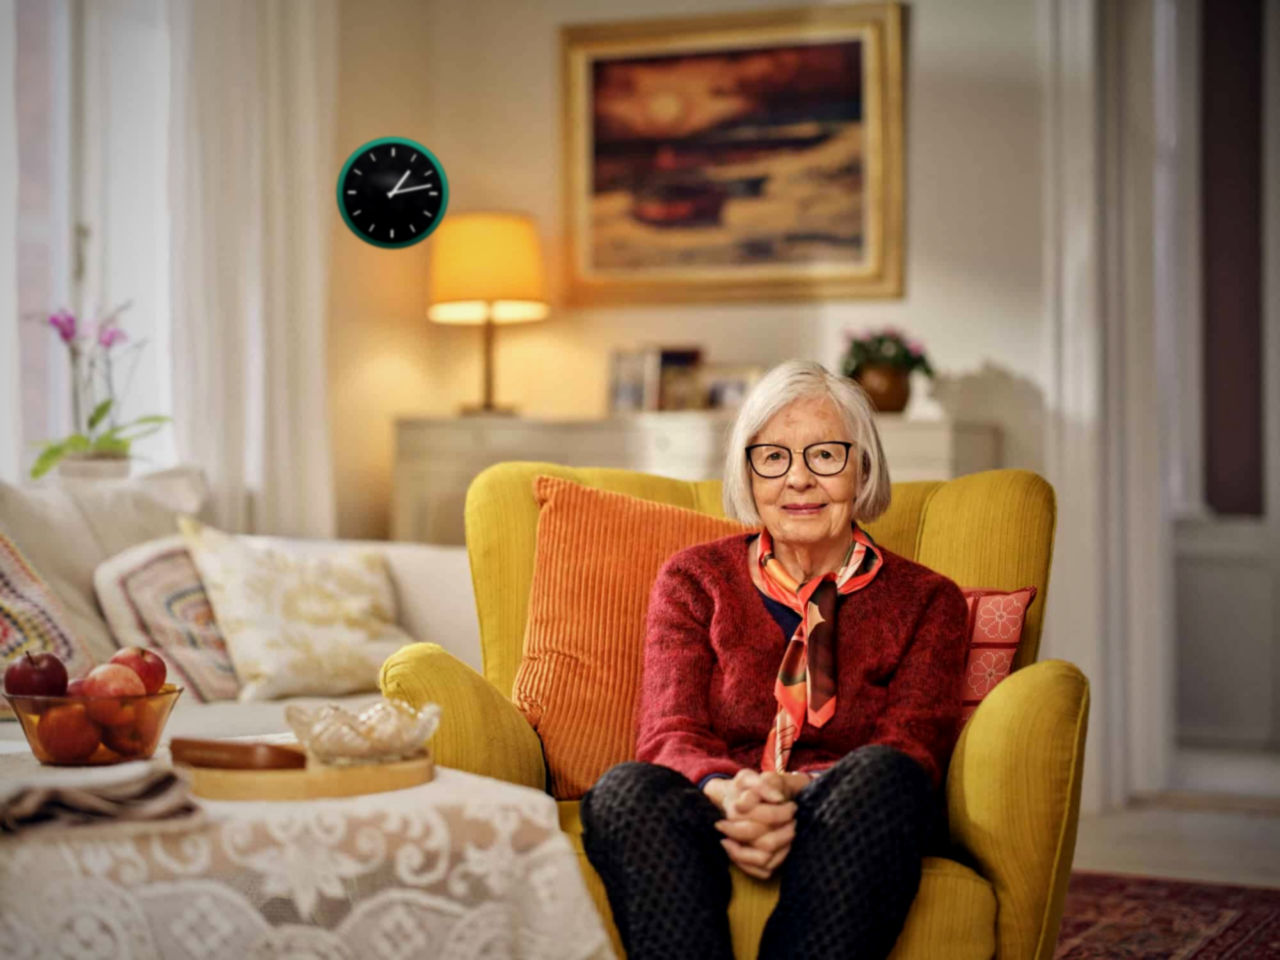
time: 1:13
